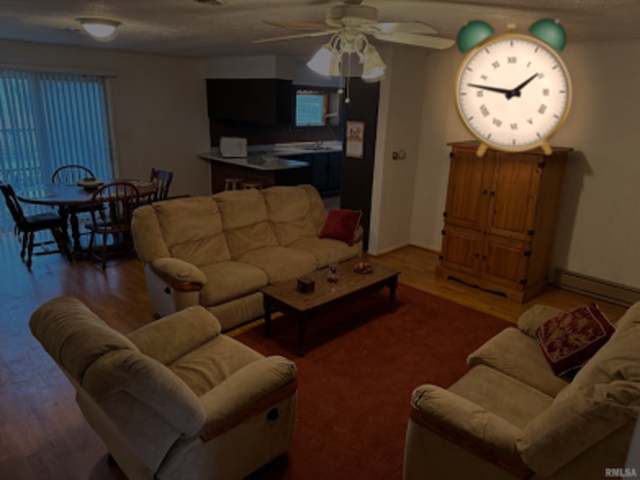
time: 1:47
